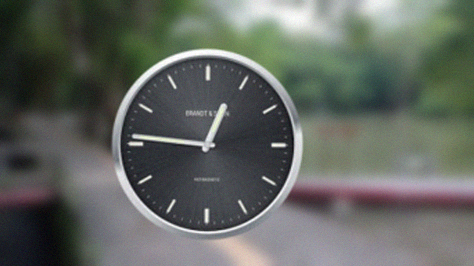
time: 12:46
